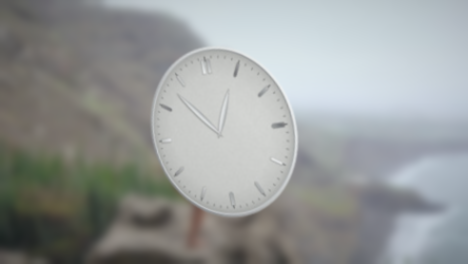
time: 12:53
